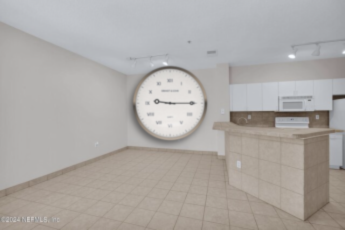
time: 9:15
